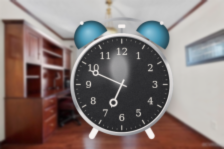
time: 6:49
